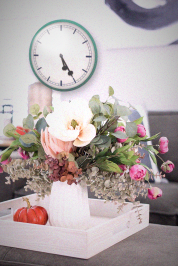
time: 5:25
